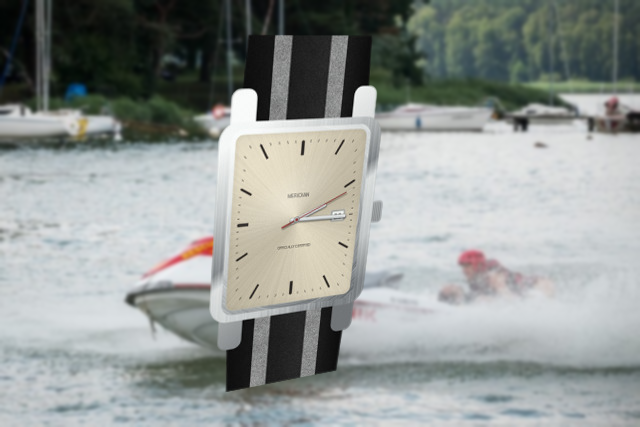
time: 2:15:11
